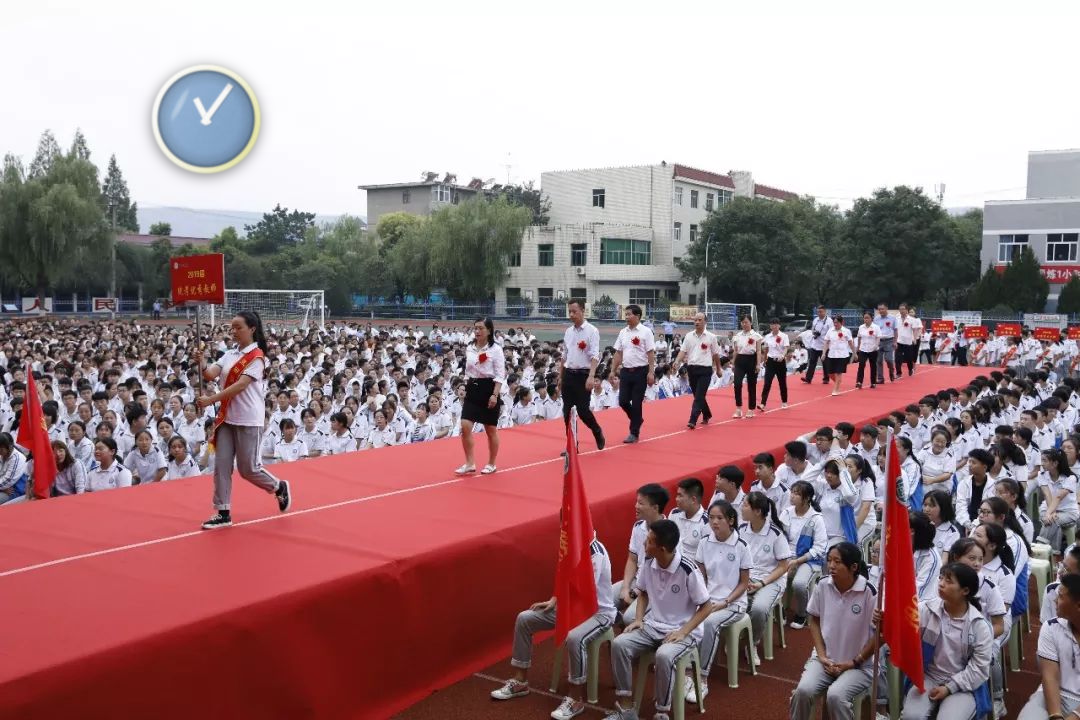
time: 11:06
